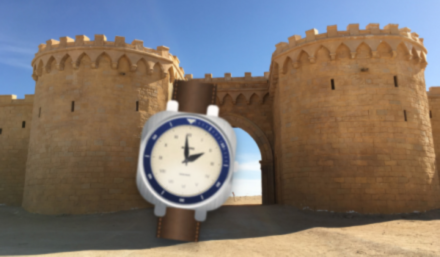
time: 1:59
